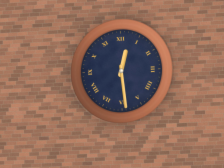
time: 12:29
